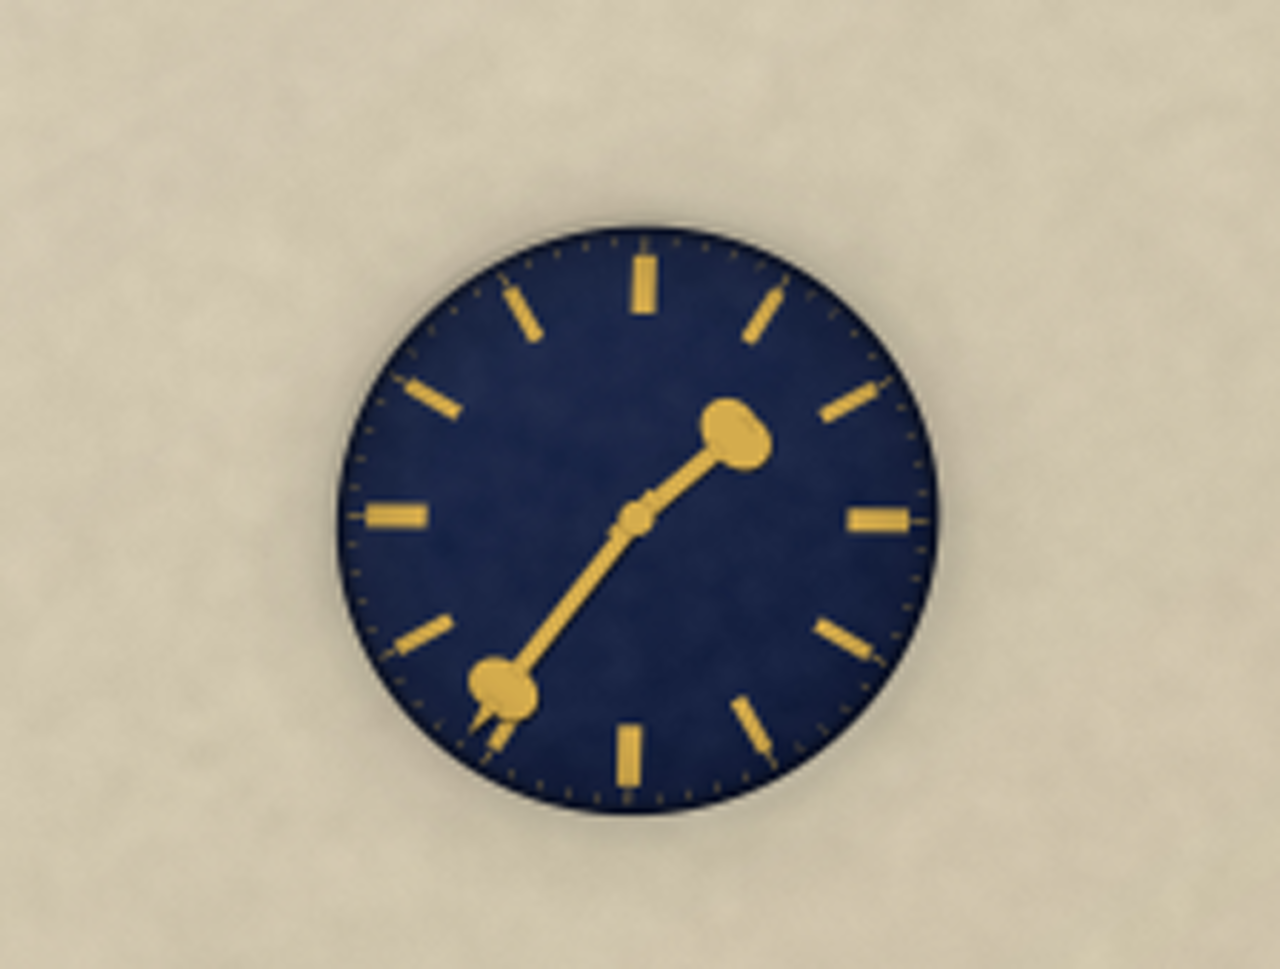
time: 1:36
